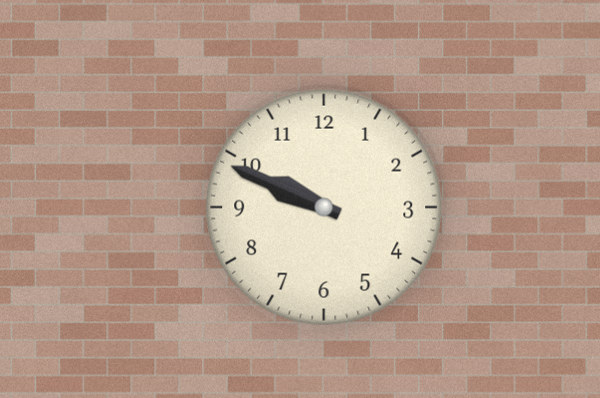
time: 9:49
